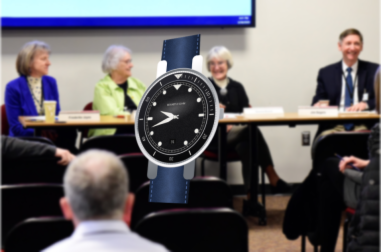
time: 9:42
